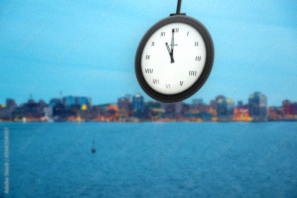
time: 10:59
